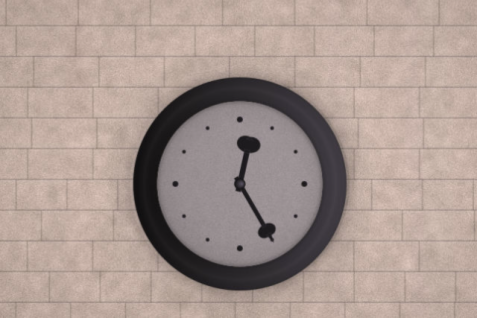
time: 12:25
